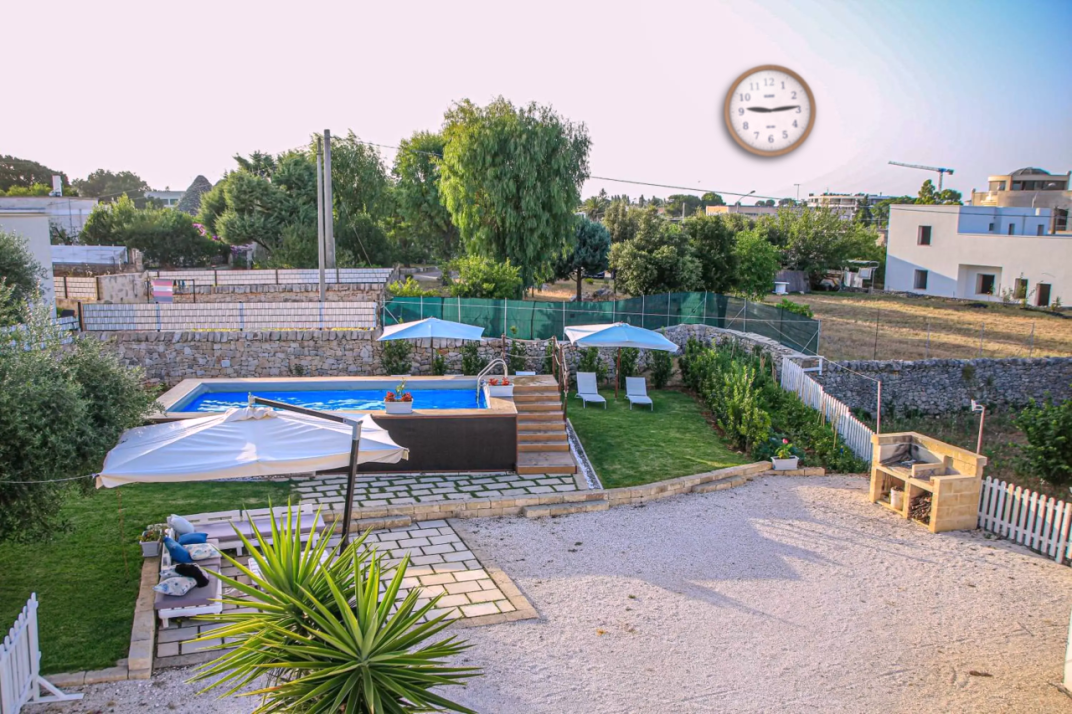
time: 9:14
